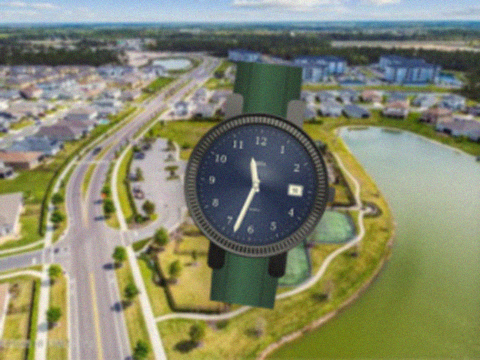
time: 11:33
